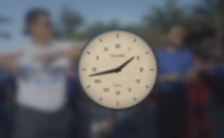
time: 1:43
